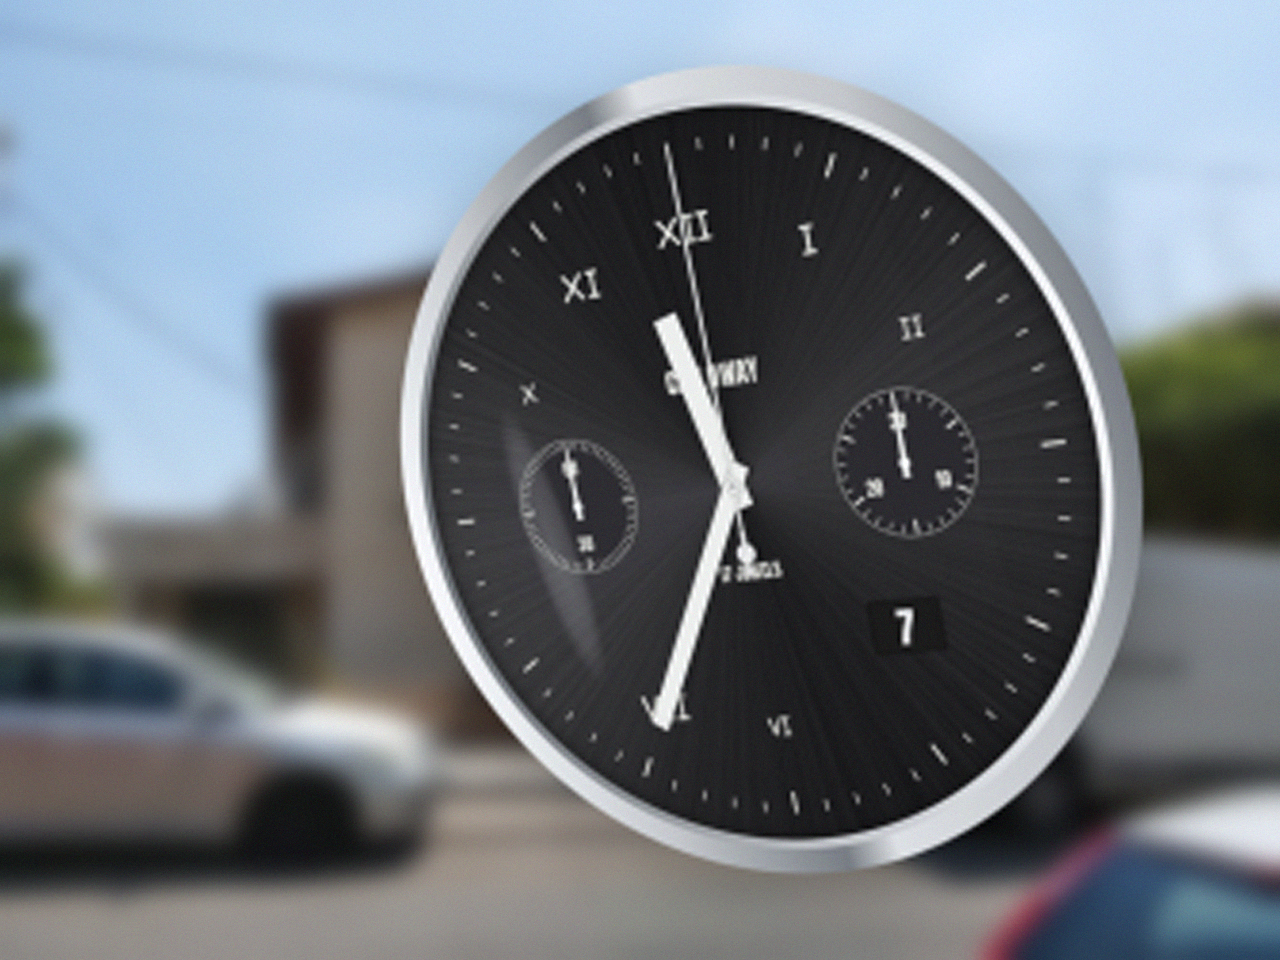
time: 11:35
